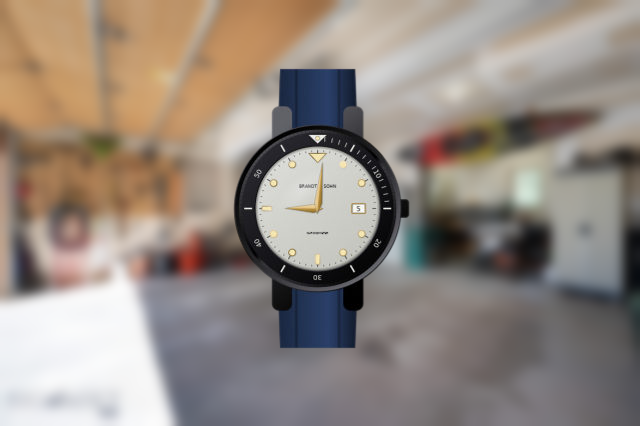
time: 9:01
